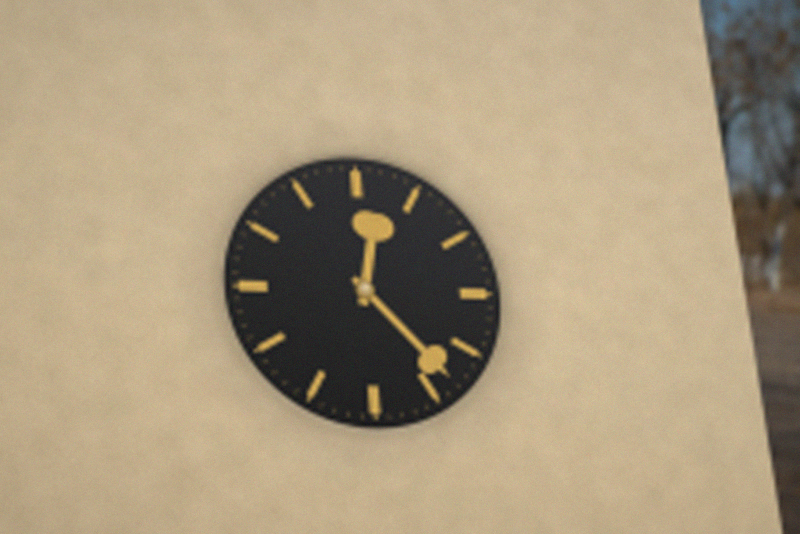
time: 12:23
